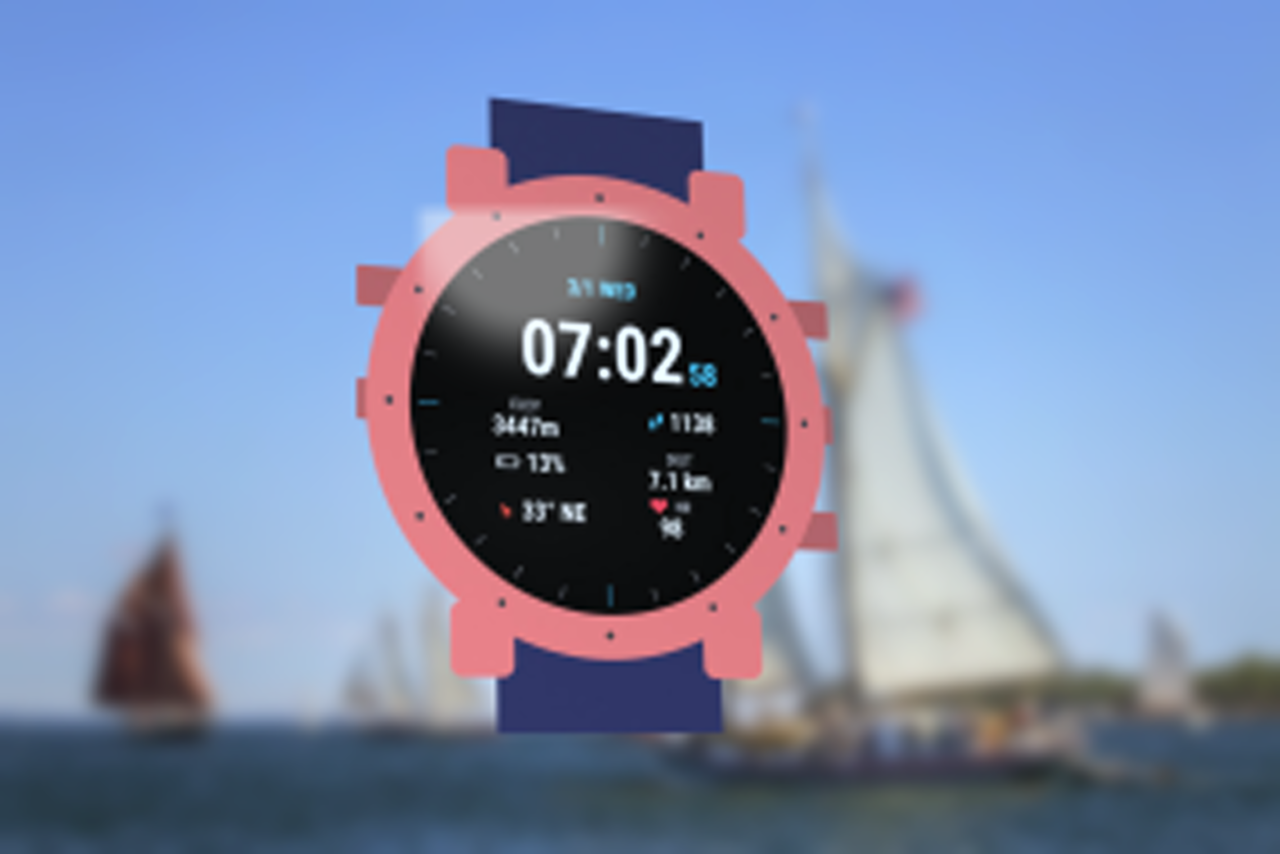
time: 7:02
